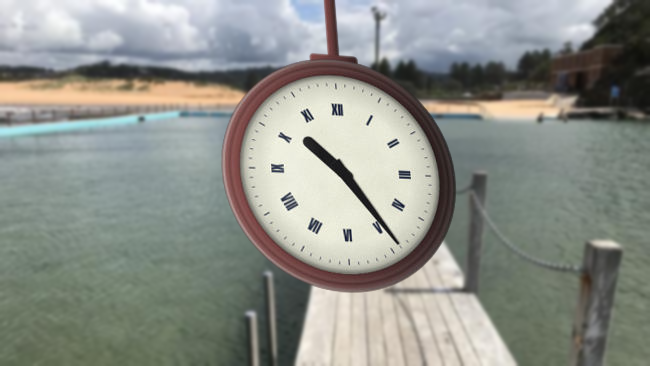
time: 10:24
